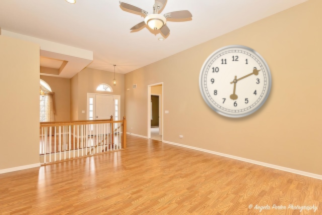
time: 6:11
